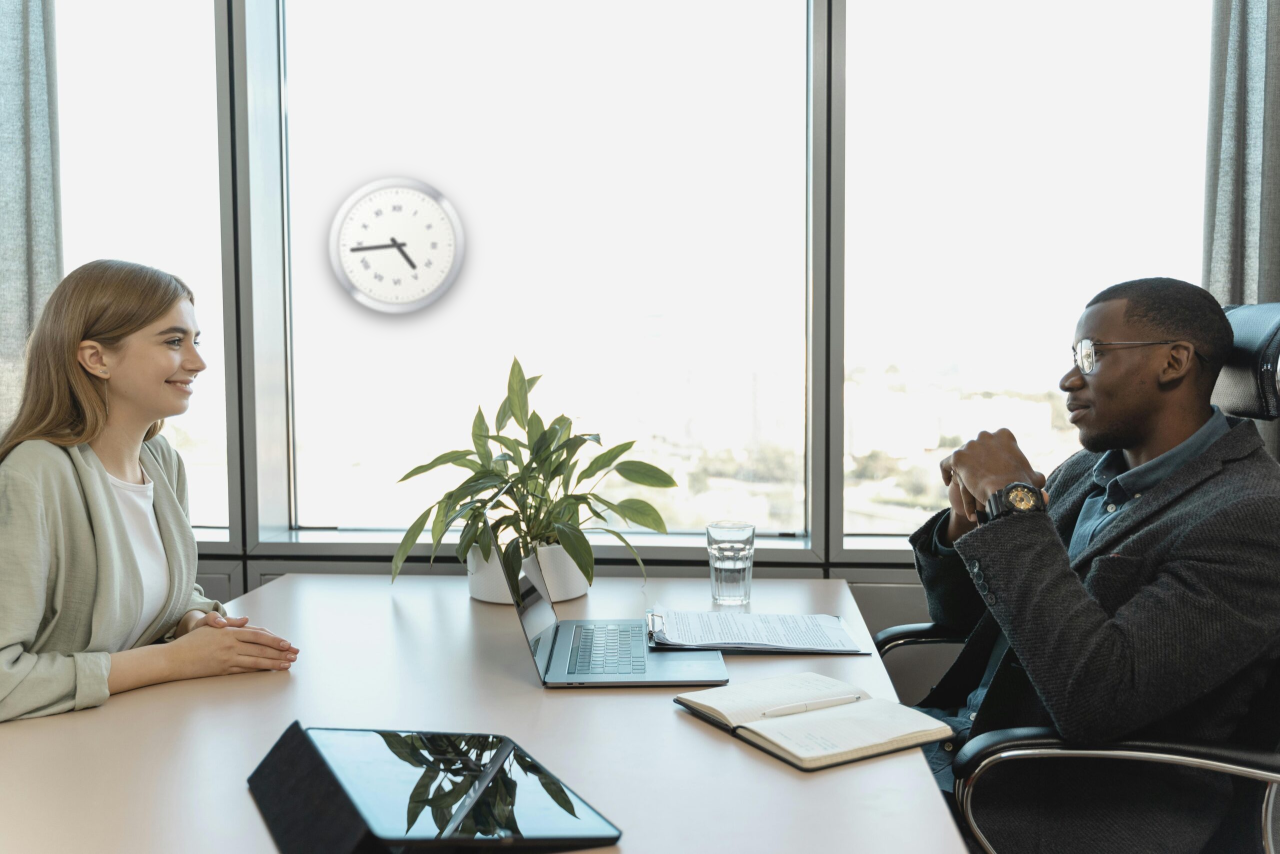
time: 4:44
